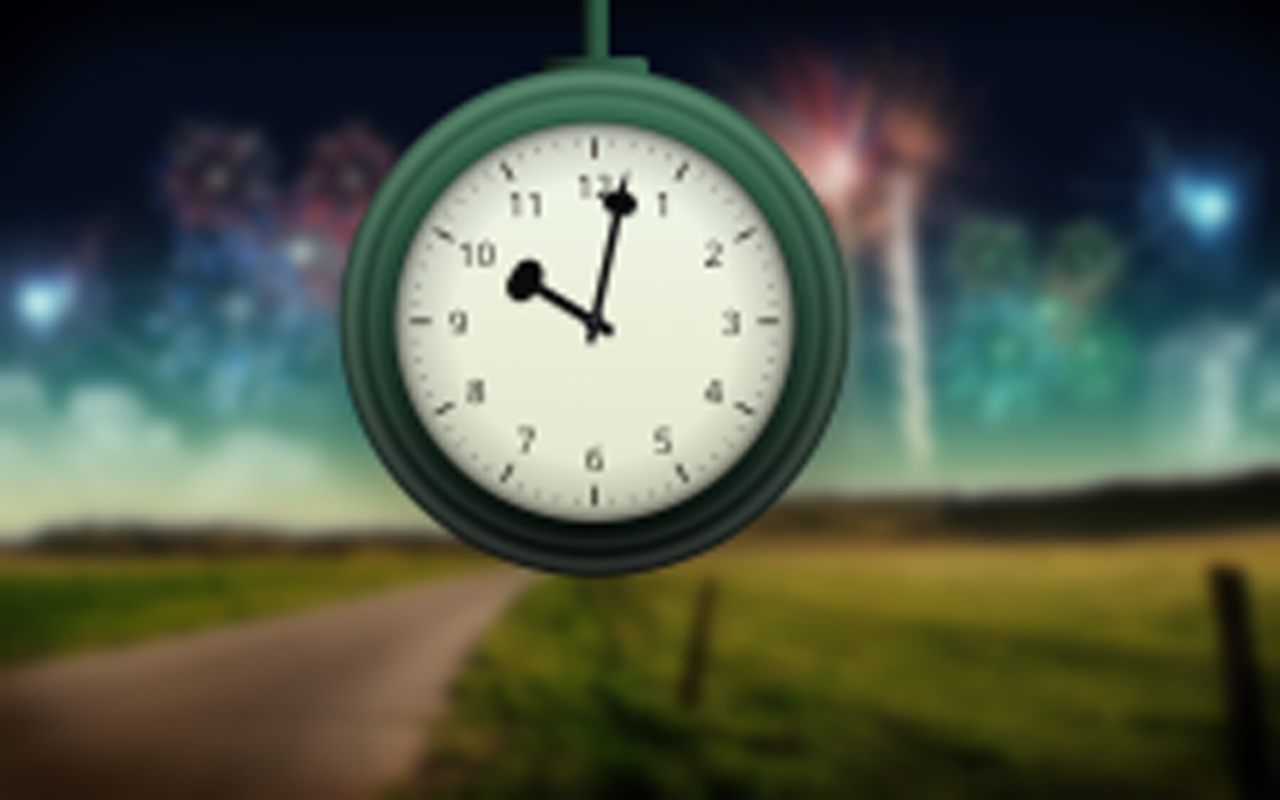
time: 10:02
